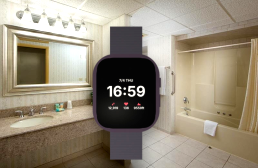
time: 16:59
